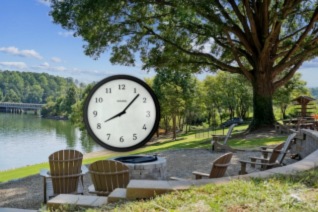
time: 8:07
